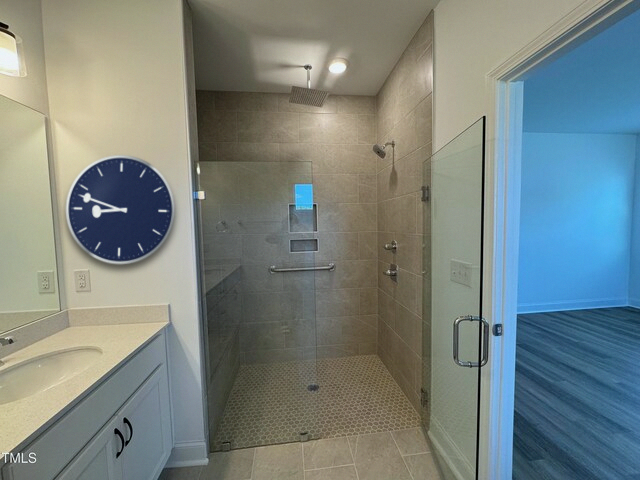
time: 8:48
